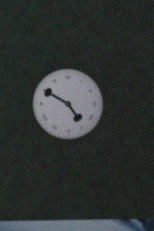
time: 4:50
